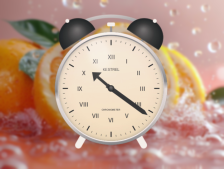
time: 10:21
